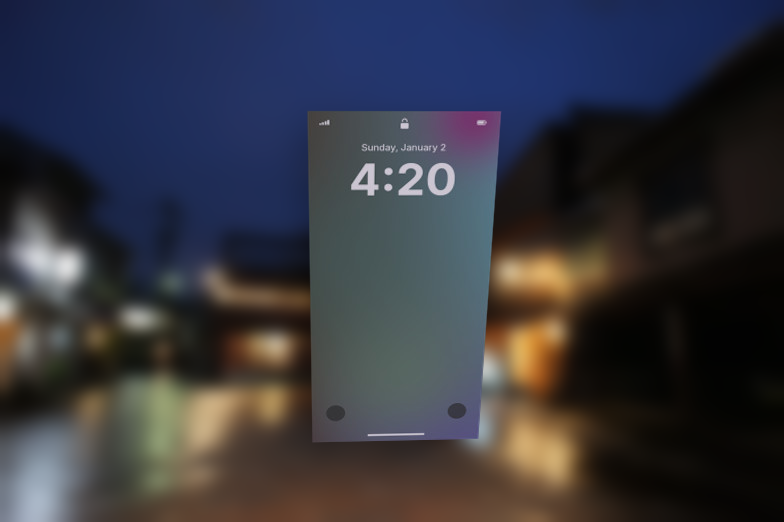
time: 4:20
